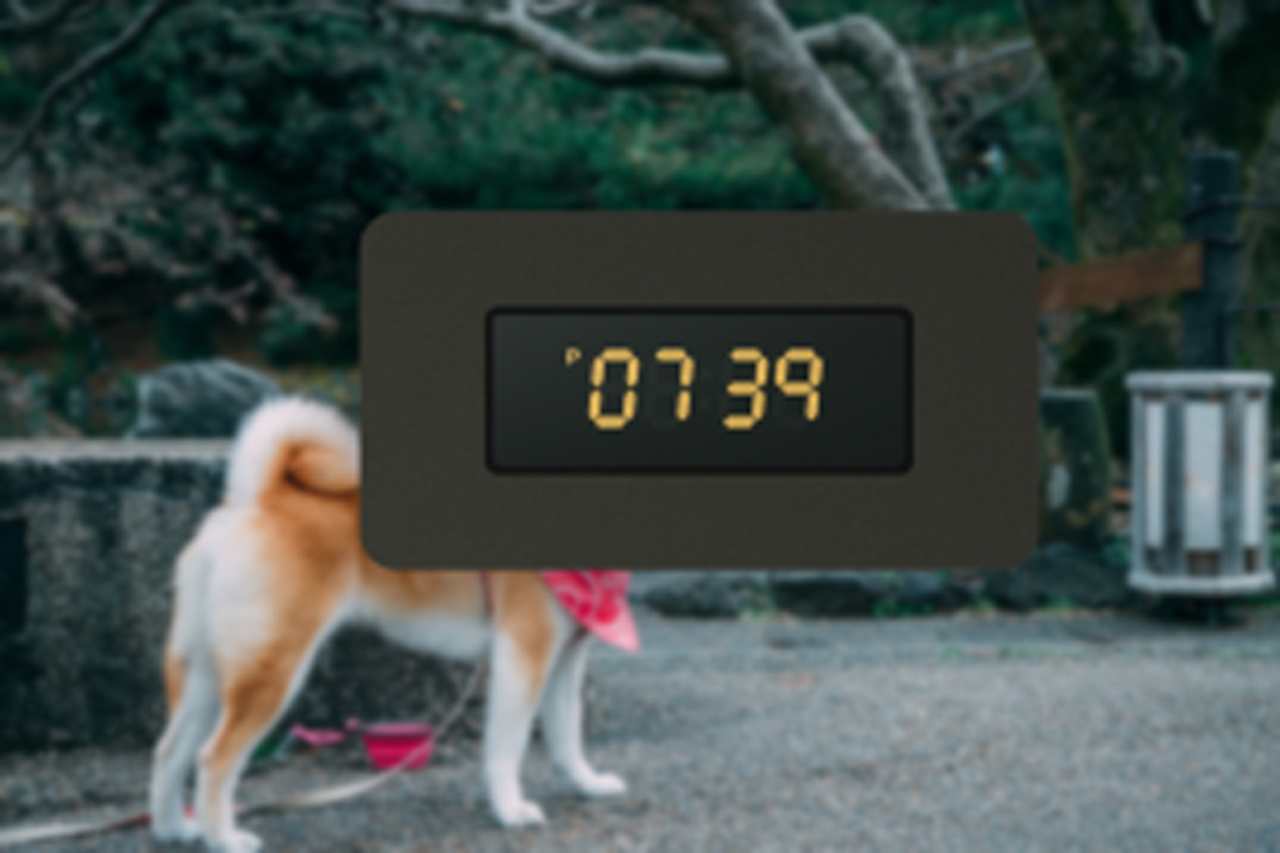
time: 7:39
